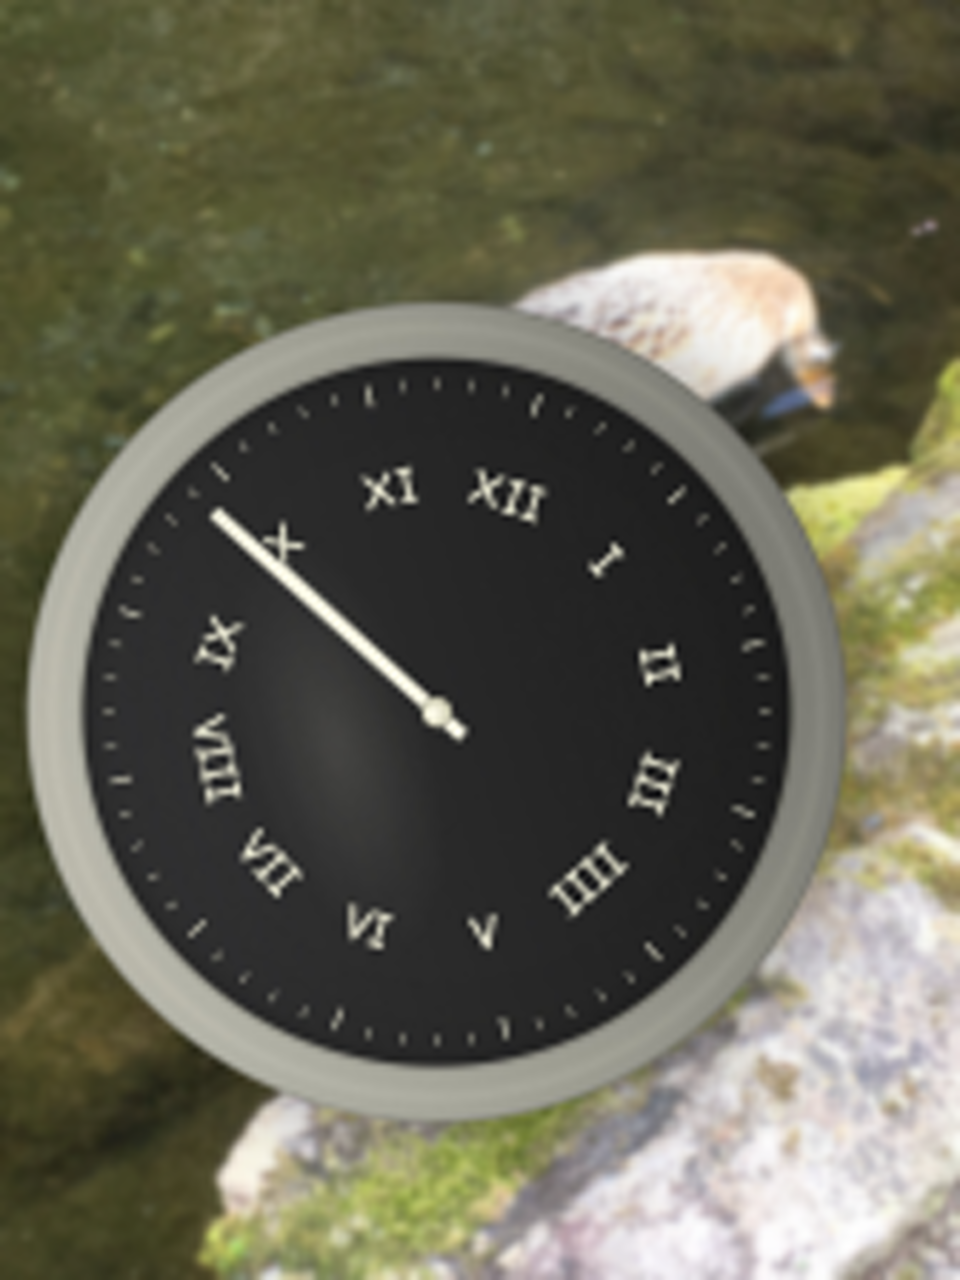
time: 9:49
